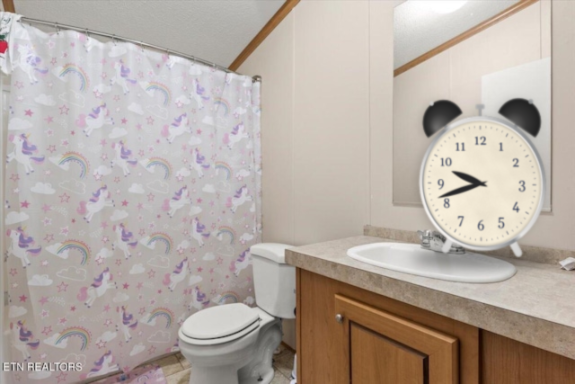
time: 9:42
